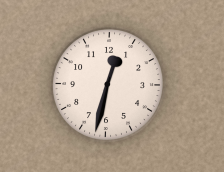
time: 12:32
